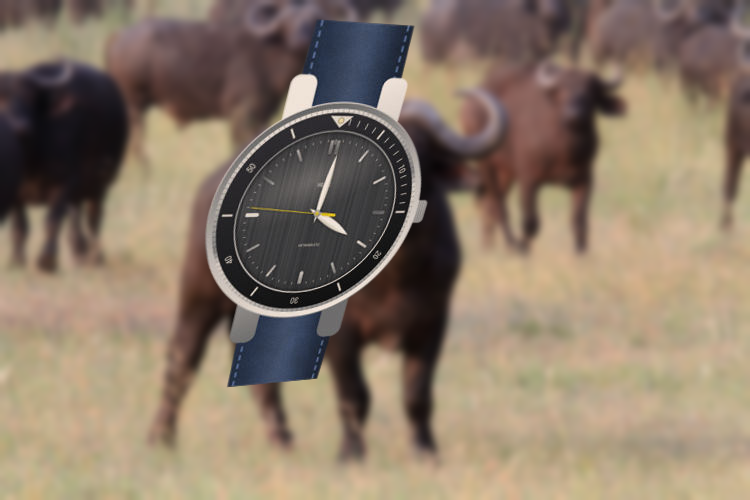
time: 4:00:46
